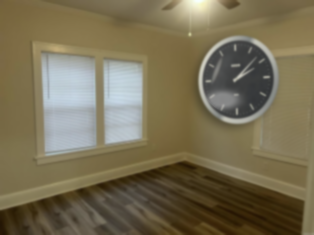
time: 2:08
